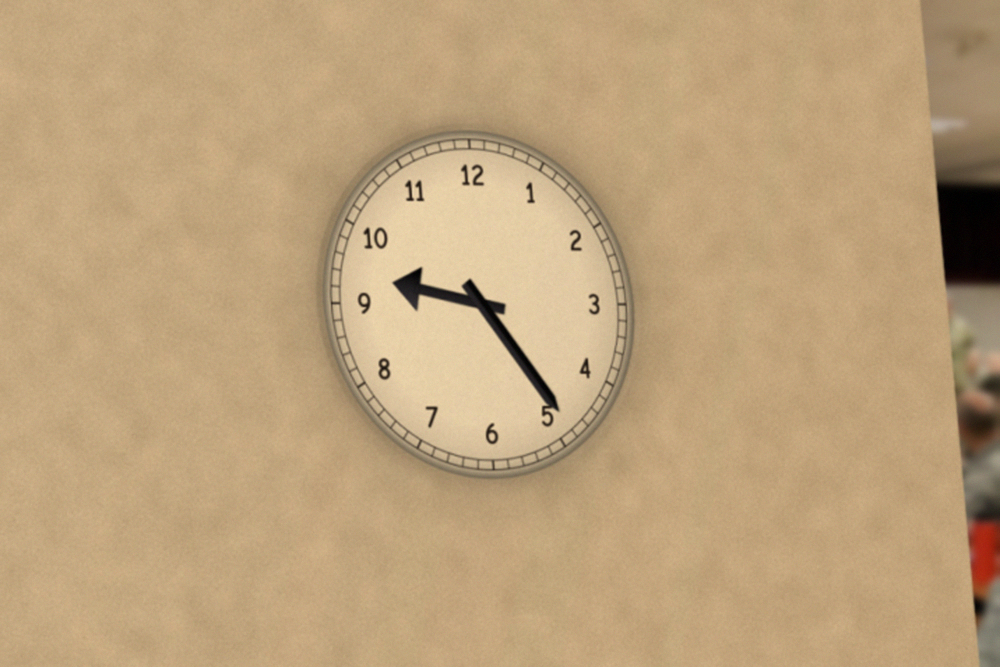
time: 9:24
